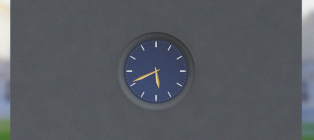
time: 5:41
